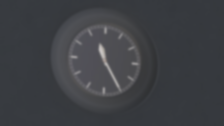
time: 11:25
